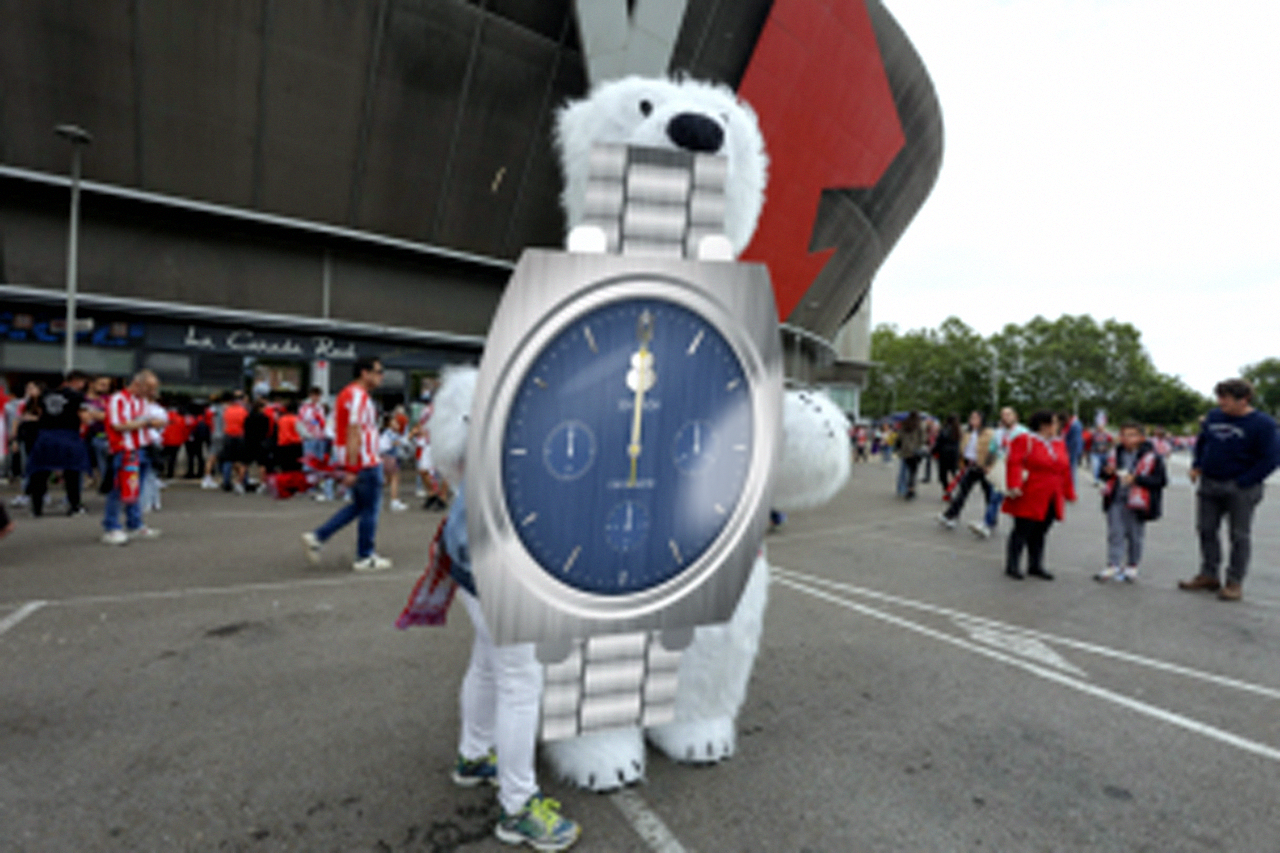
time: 12:00
